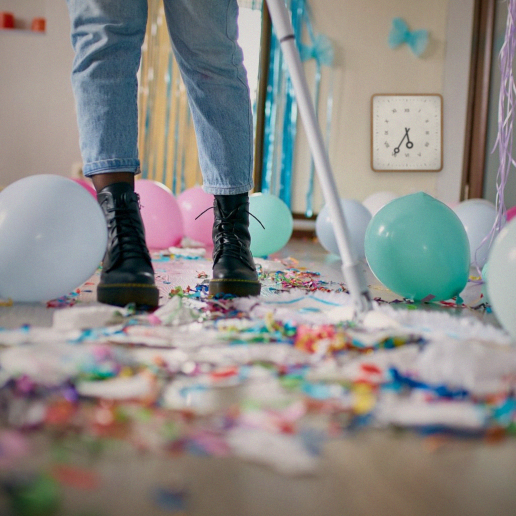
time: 5:35
